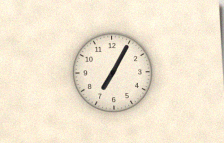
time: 7:05
